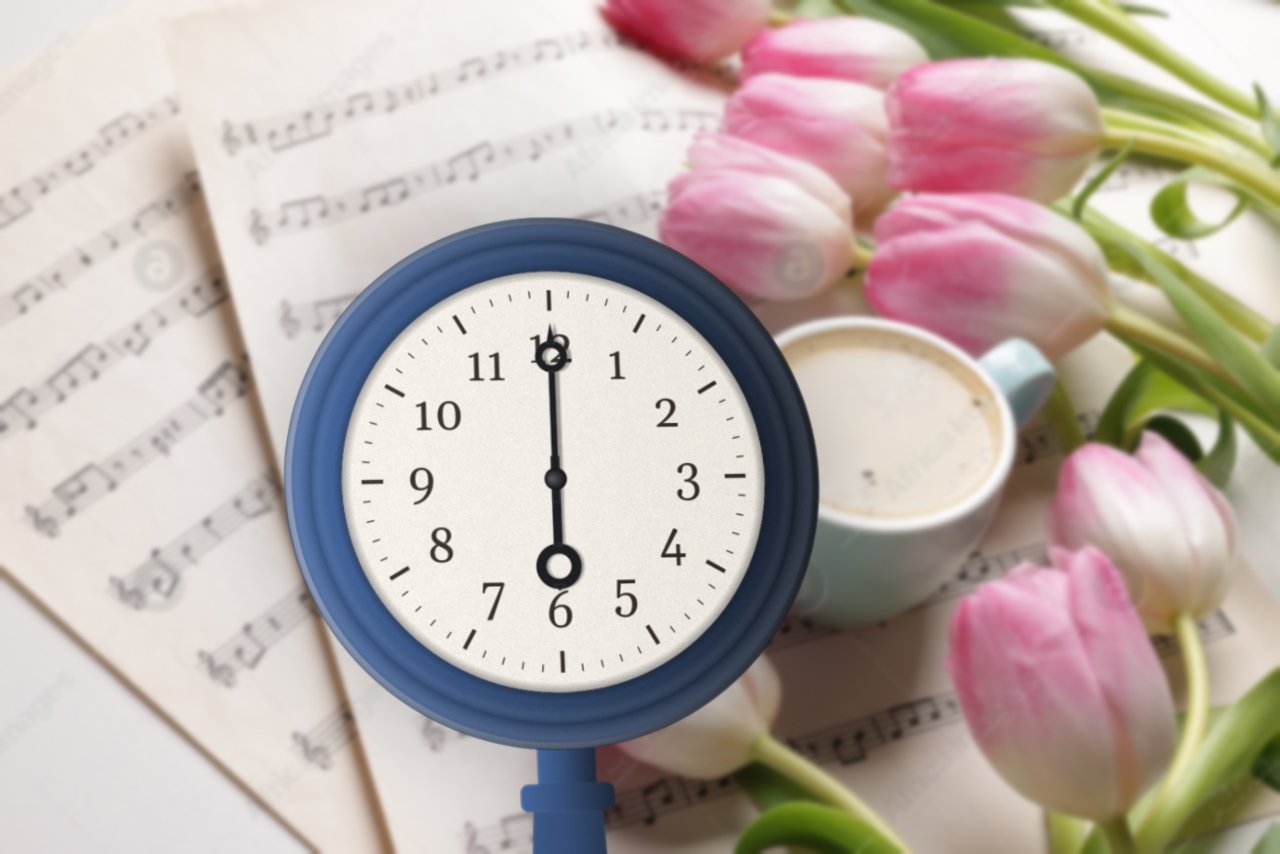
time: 6:00
